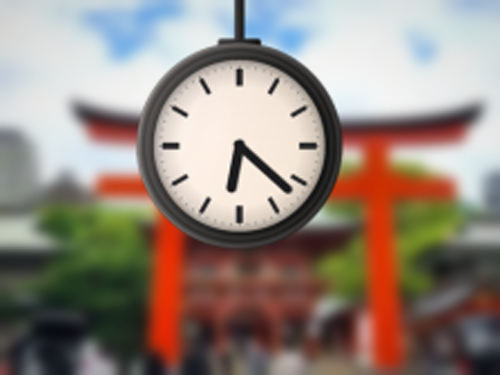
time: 6:22
